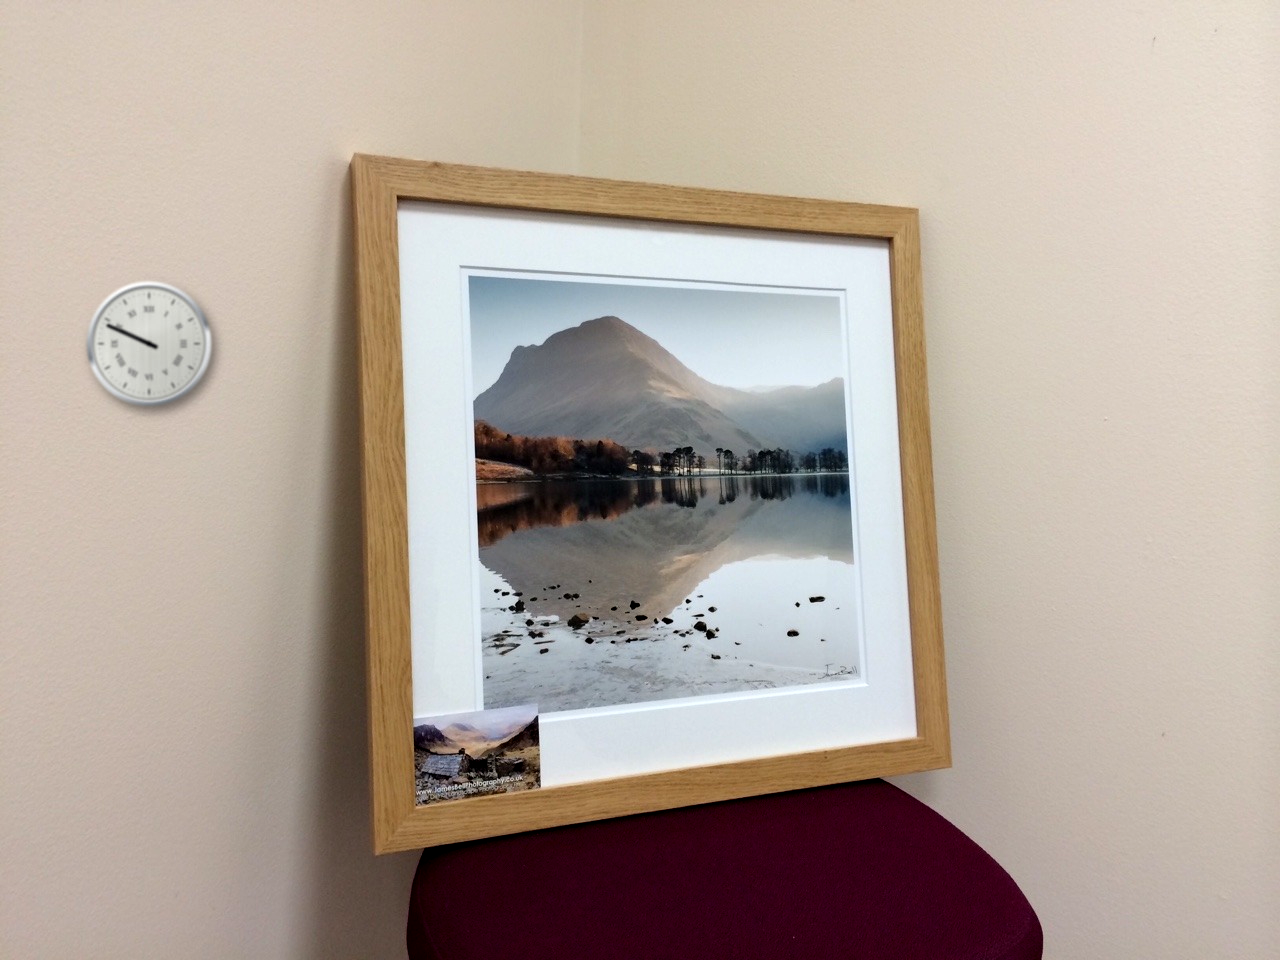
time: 9:49
